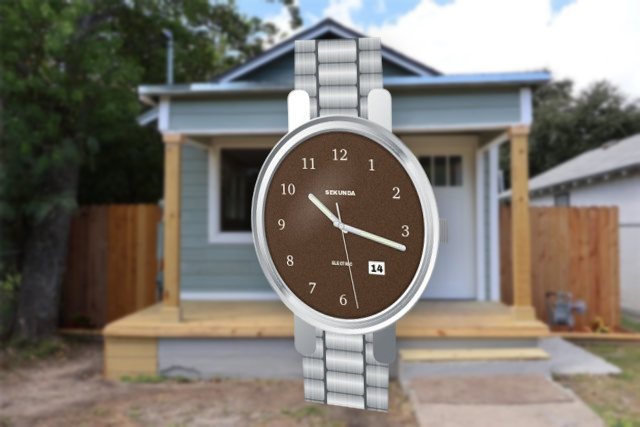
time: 10:17:28
